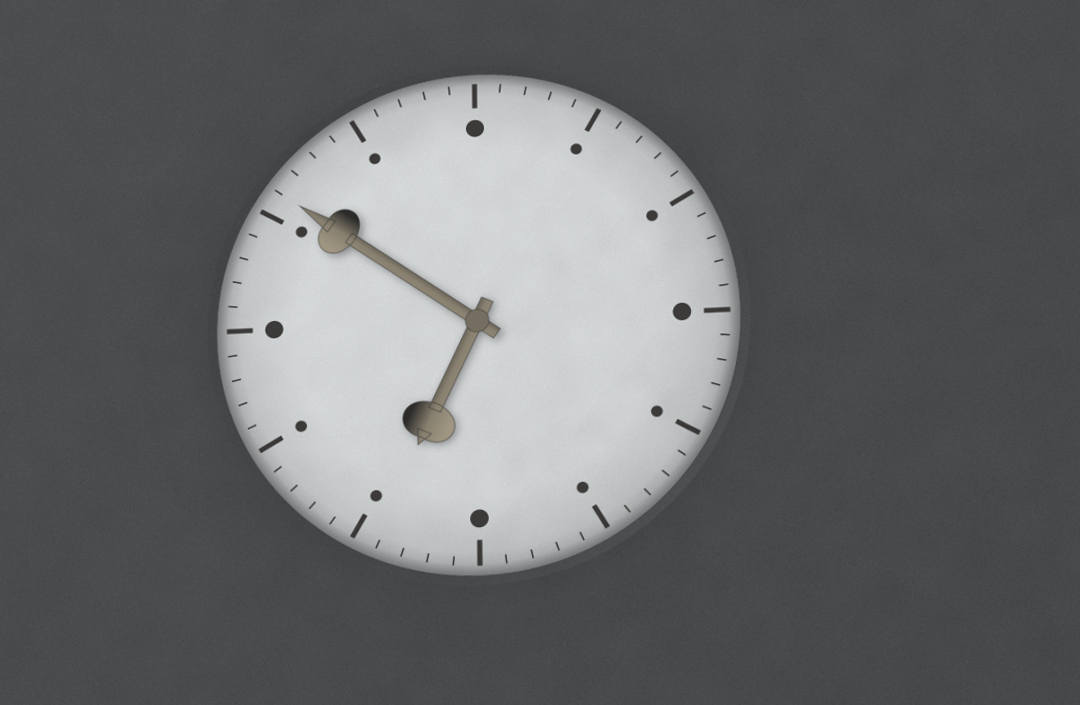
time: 6:51
